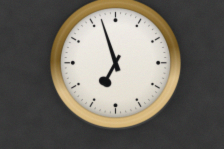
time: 6:57
